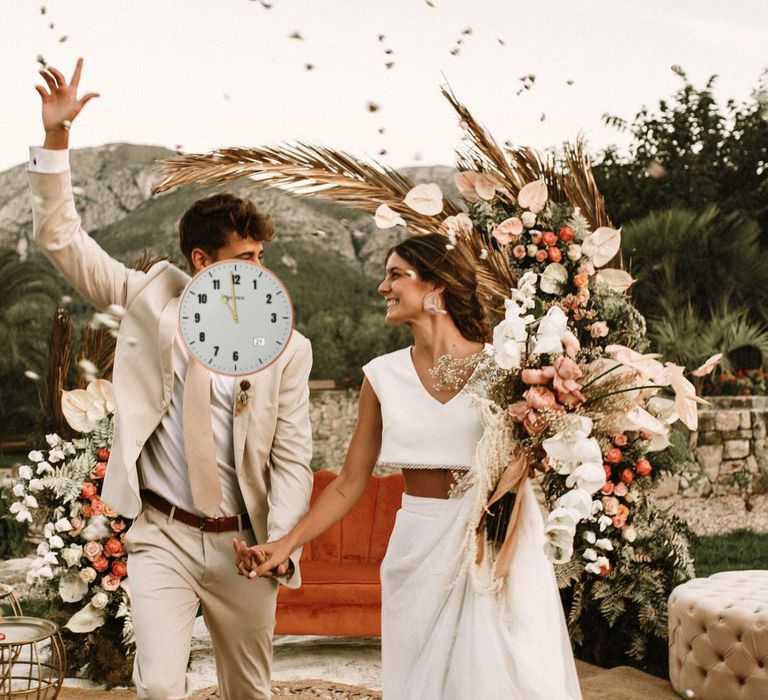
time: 10:59
